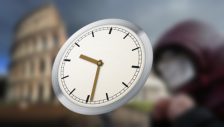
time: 9:29
